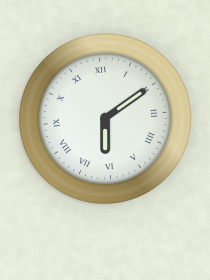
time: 6:10
